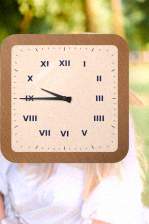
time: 9:45
